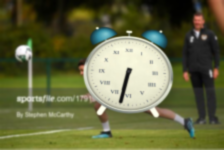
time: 6:32
